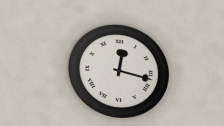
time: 12:17
